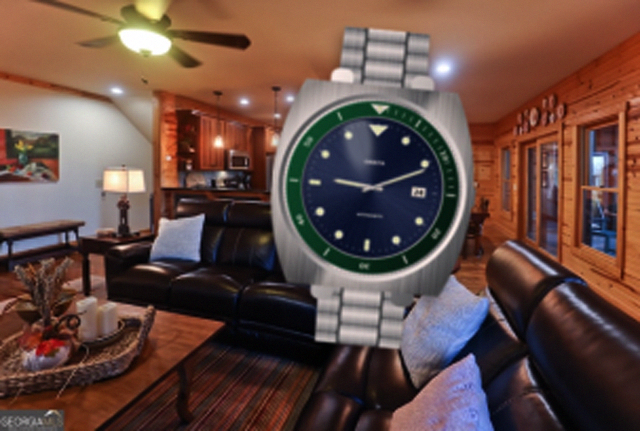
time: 9:11
